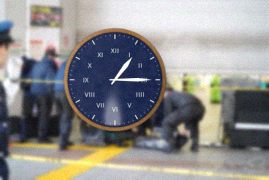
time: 1:15
